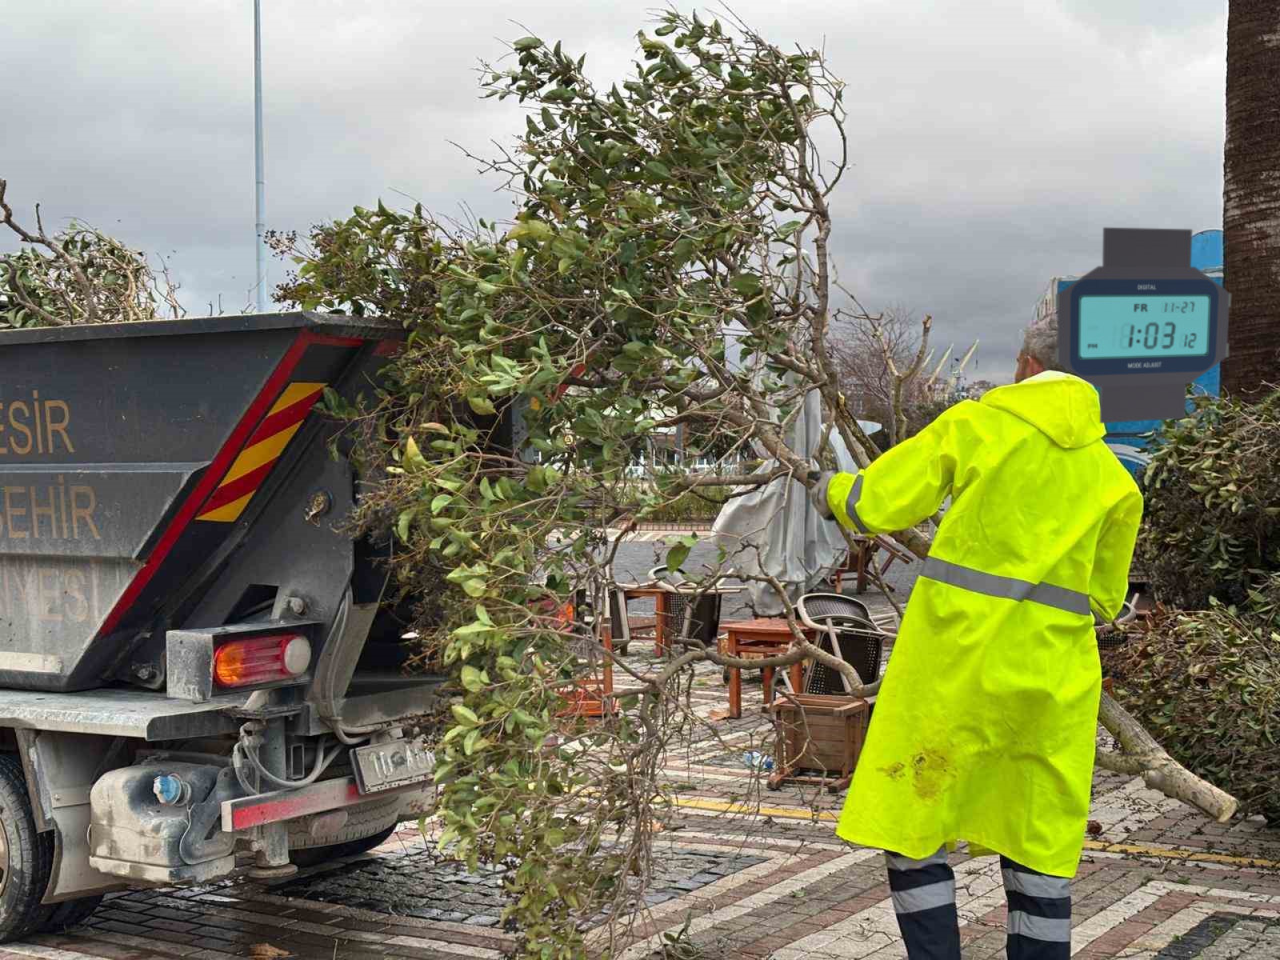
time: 1:03:12
